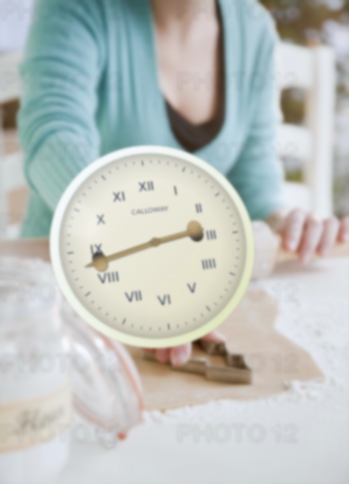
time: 2:43
